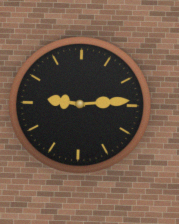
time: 9:14
